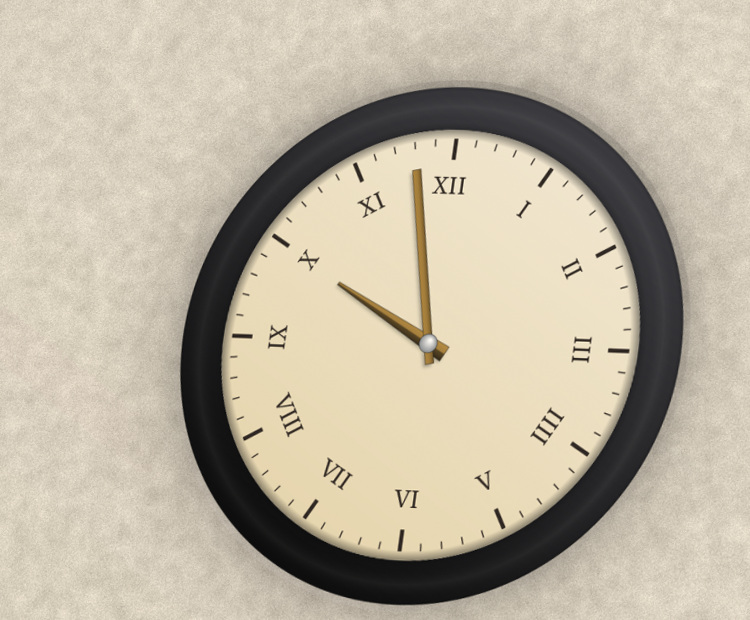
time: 9:58
